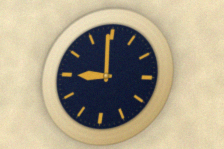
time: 8:59
